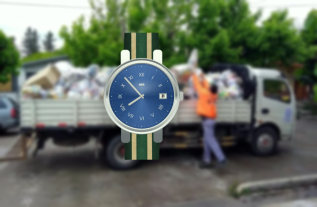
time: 7:53
